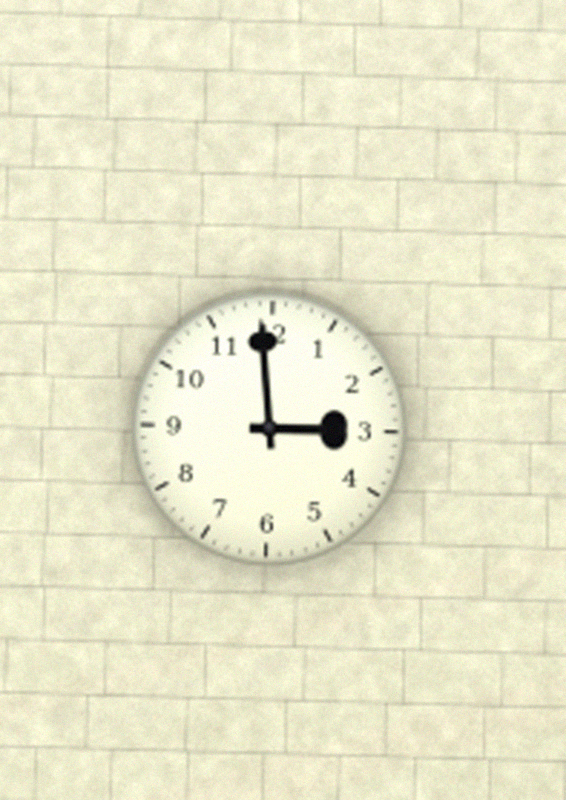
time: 2:59
